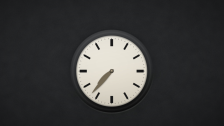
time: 7:37
